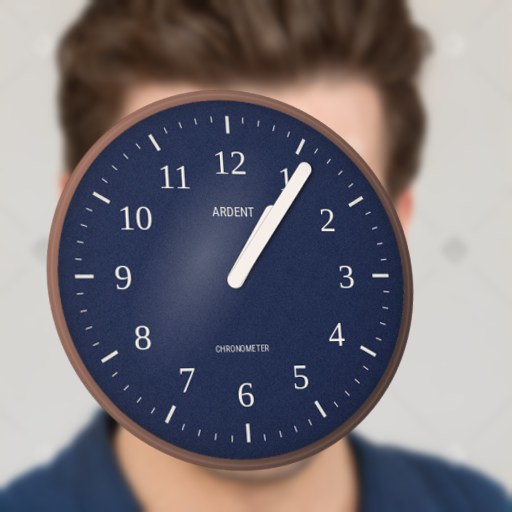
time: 1:06
